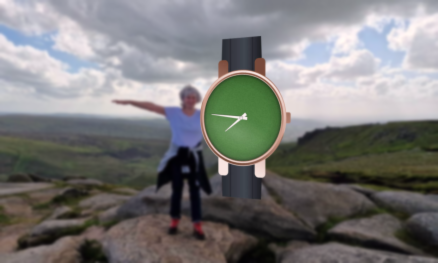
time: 7:46
